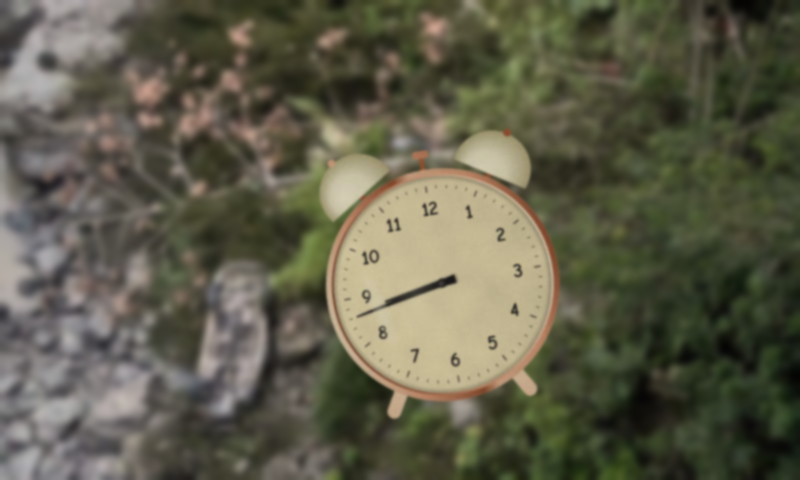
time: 8:43
